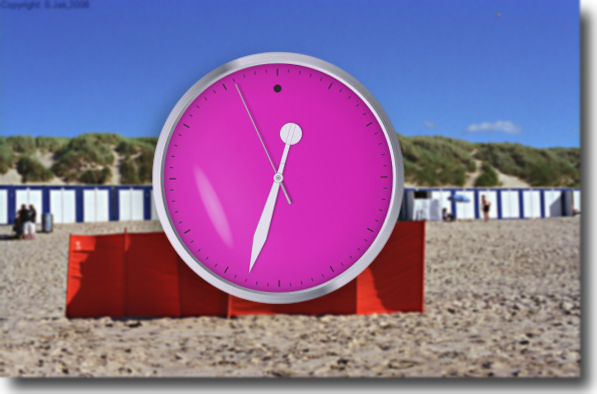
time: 12:32:56
